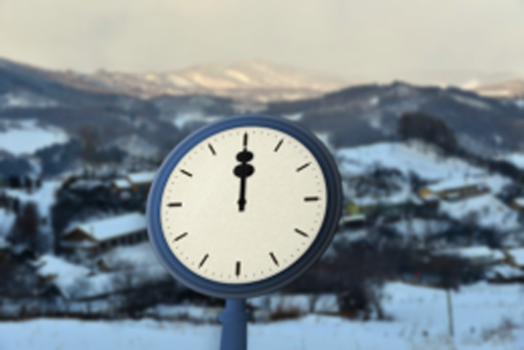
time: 12:00
